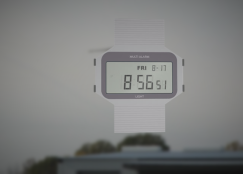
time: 8:56:51
